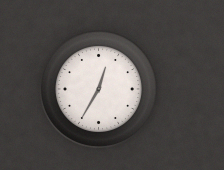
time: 12:35
